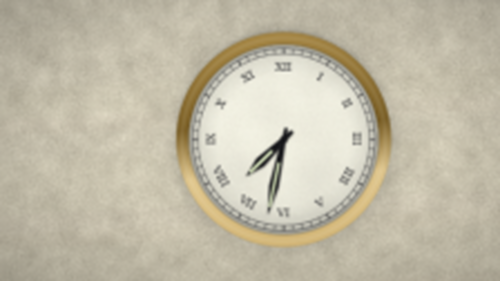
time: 7:32
